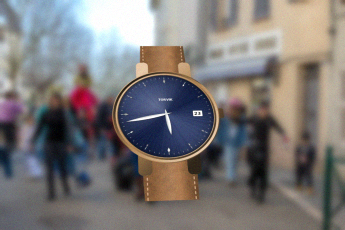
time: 5:43
